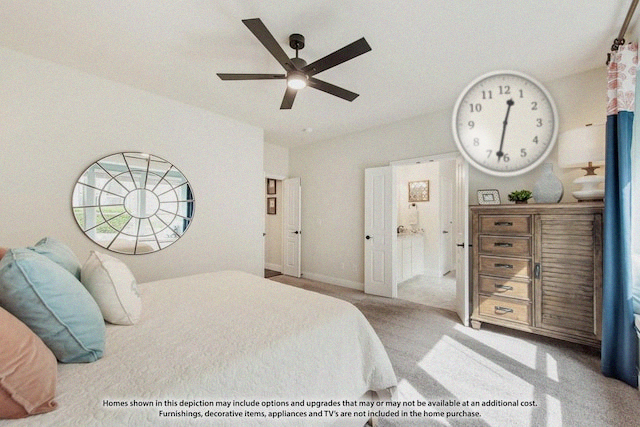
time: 12:32
